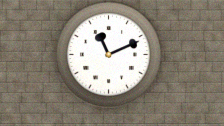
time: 11:11
